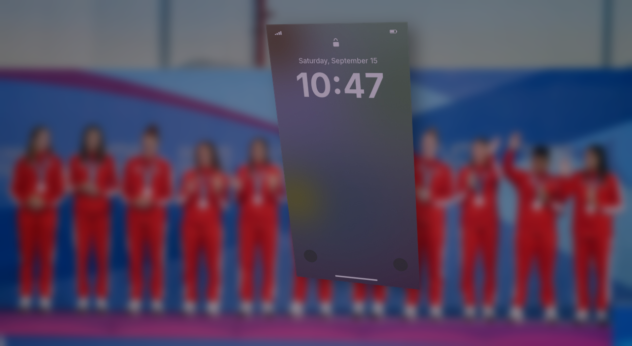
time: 10:47
